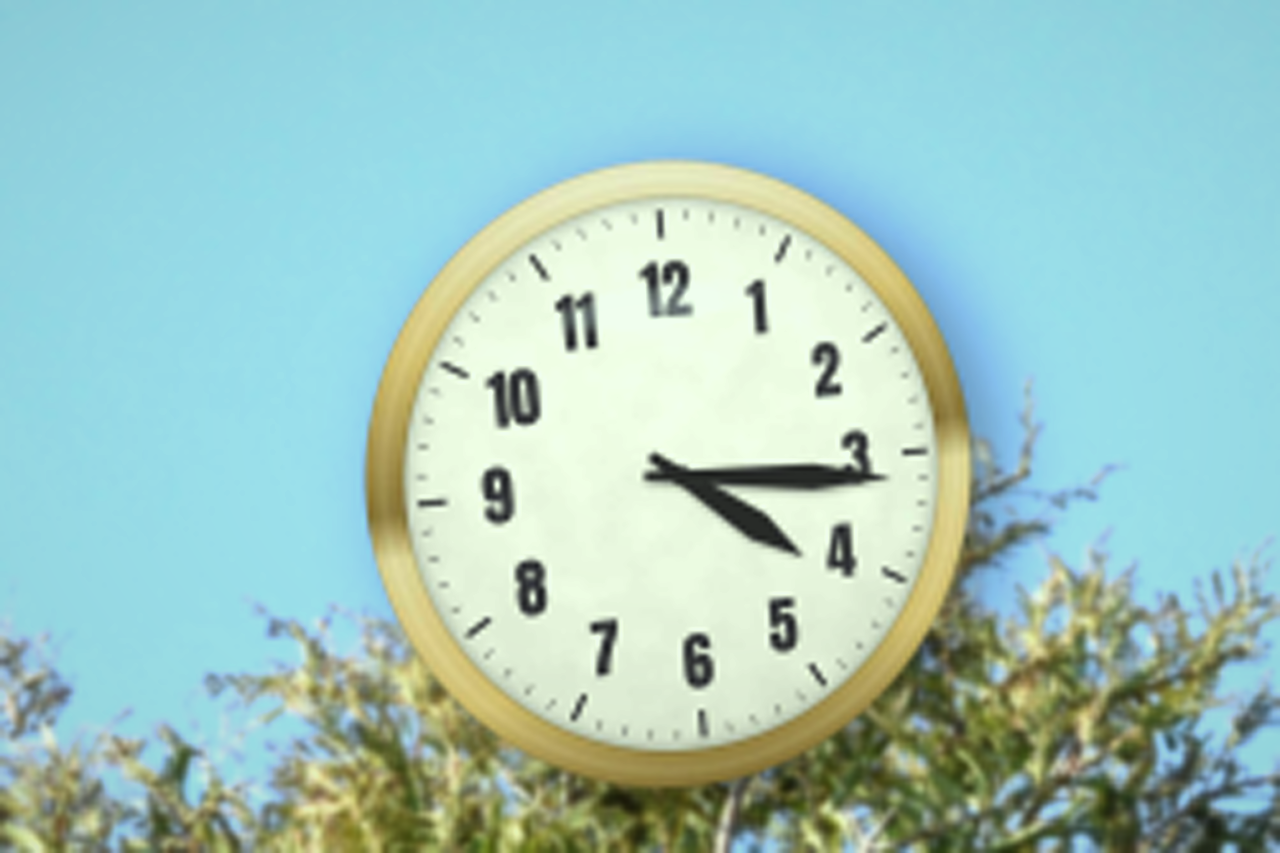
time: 4:16
